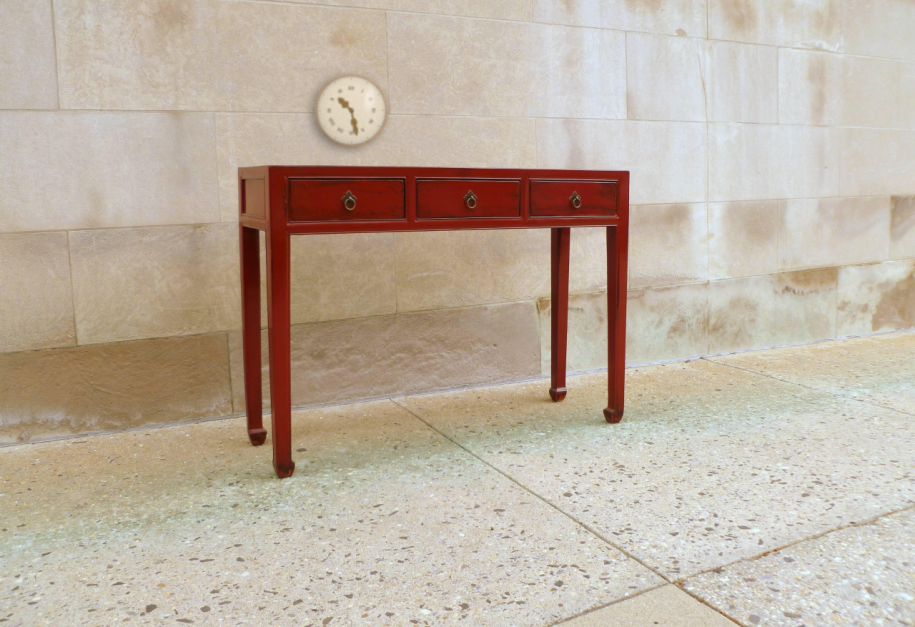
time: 10:28
